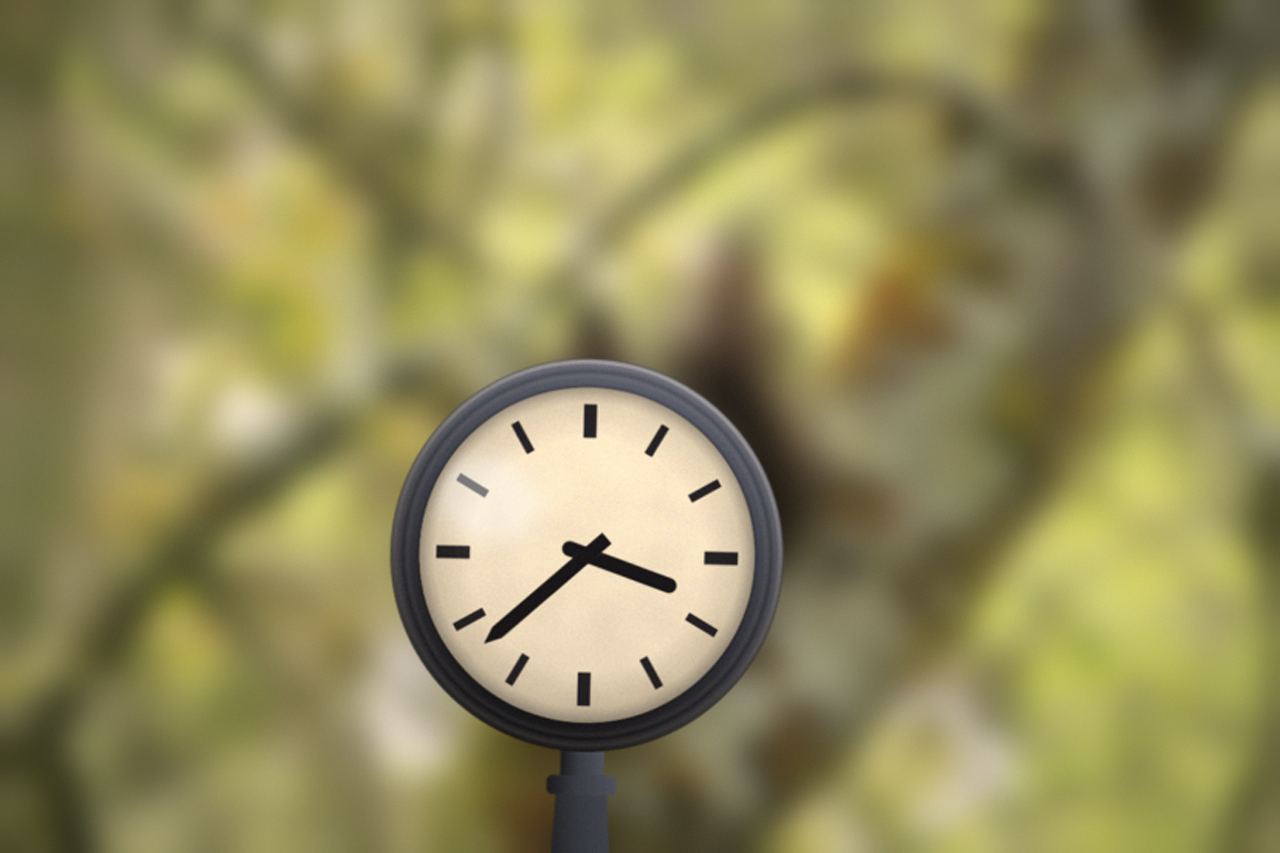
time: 3:38
